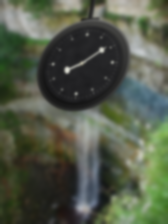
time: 8:09
